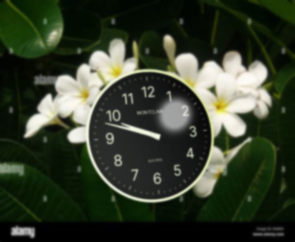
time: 9:48
